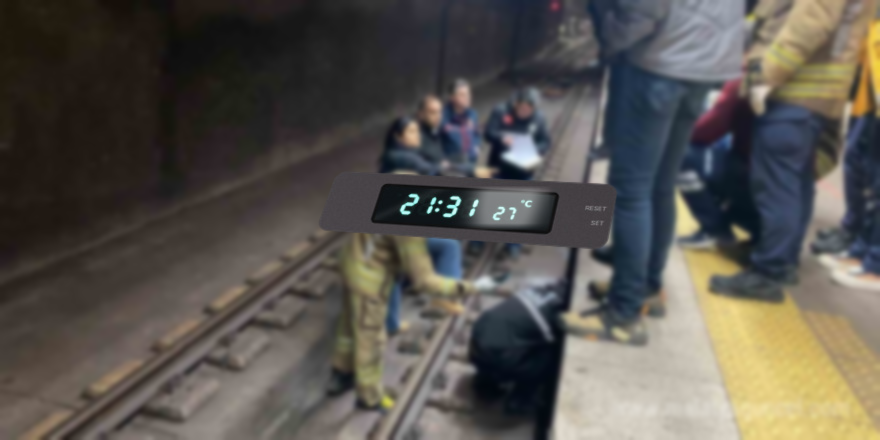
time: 21:31
